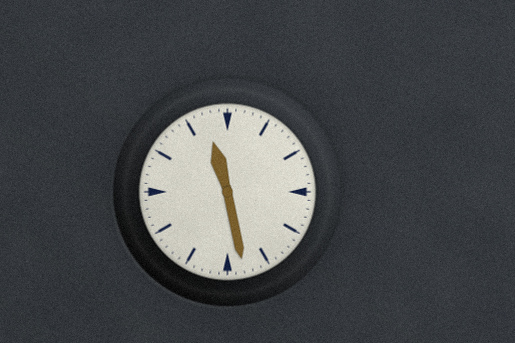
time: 11:28
